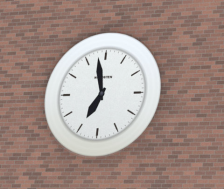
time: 6:58
